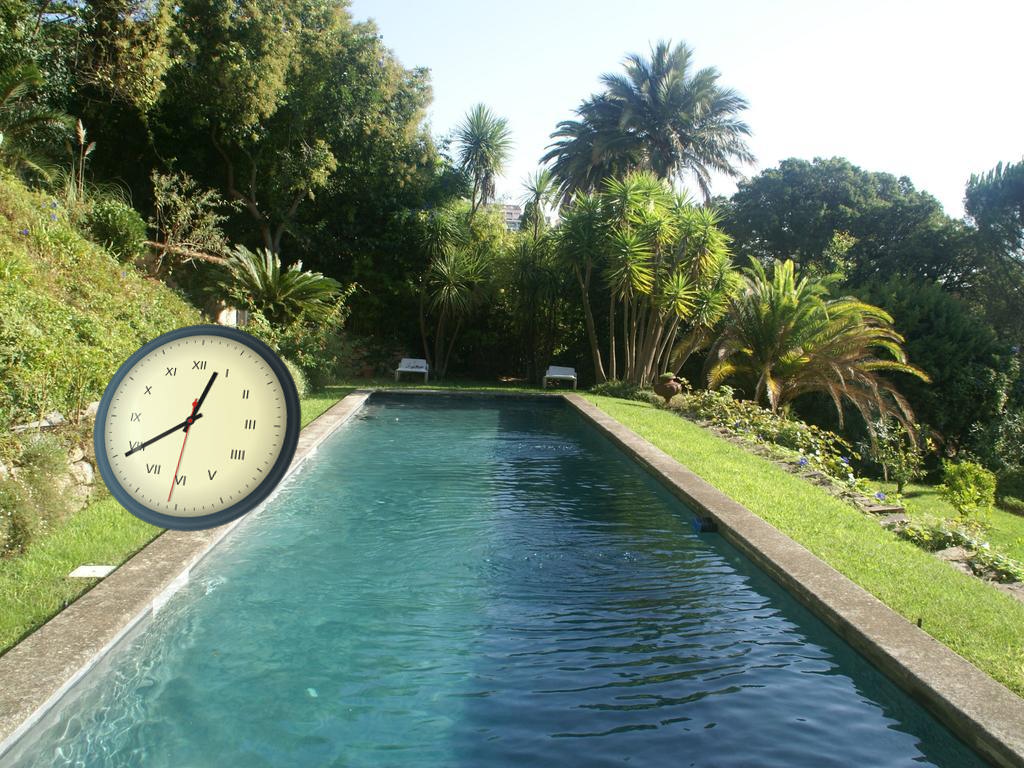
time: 12:39:31
